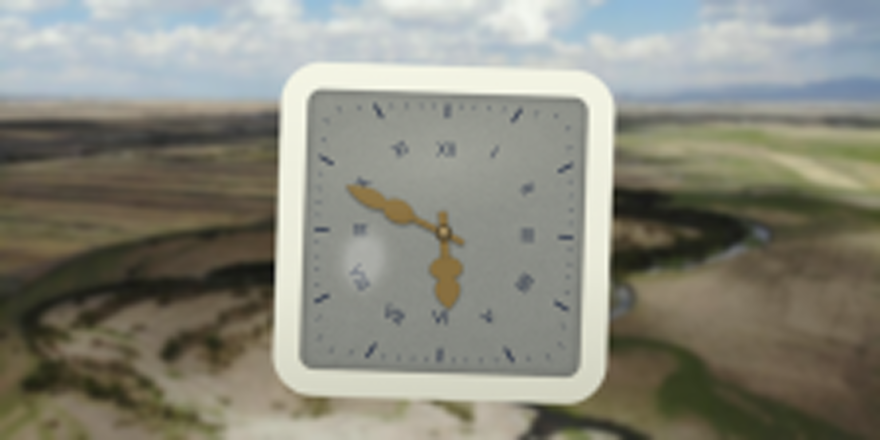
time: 5:49
